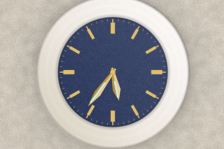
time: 5:36
